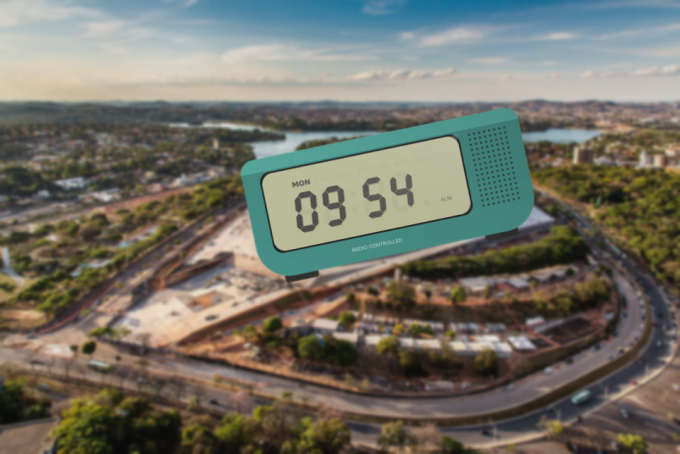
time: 9:54
